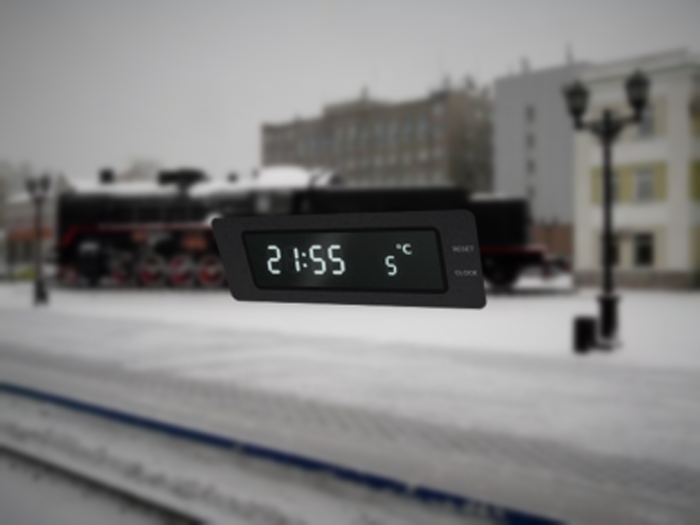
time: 21:55
